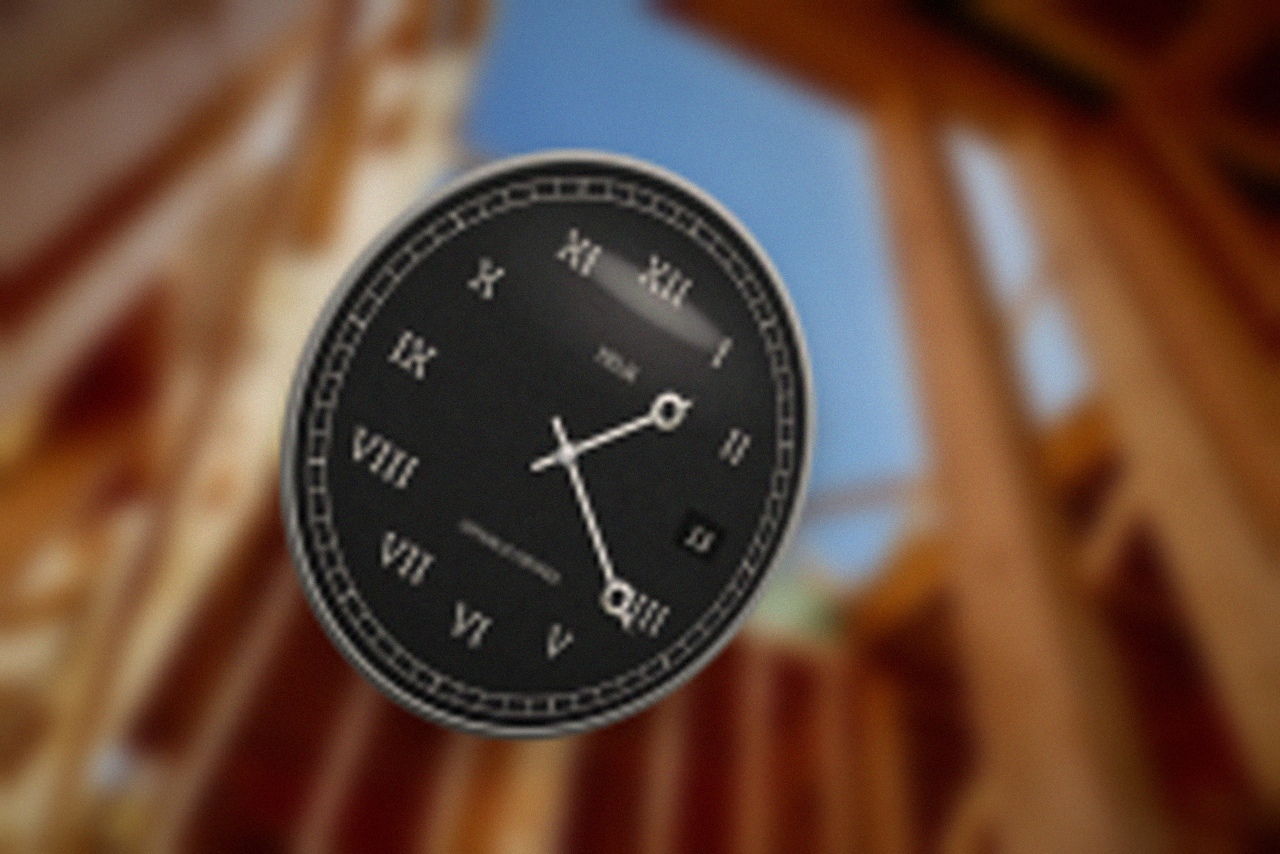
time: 1:21
